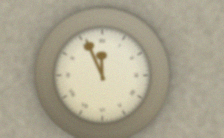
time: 11:56
